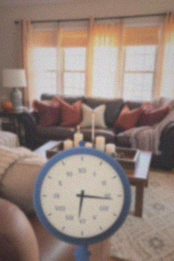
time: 6:16
